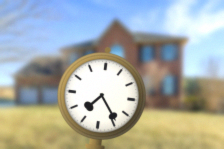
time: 7:24
